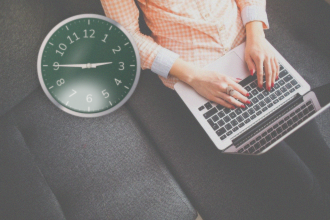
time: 2:45
